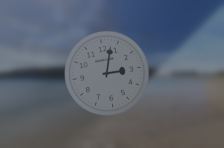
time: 3:03
